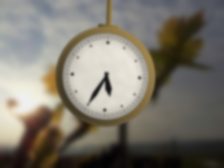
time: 5:35
